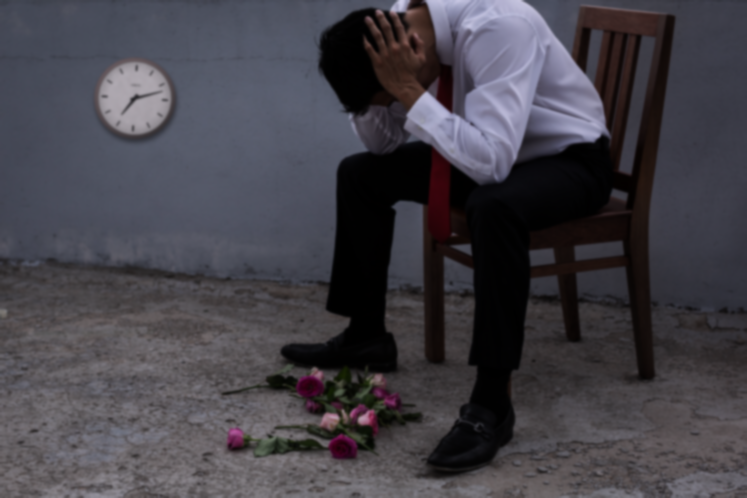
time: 7:12
